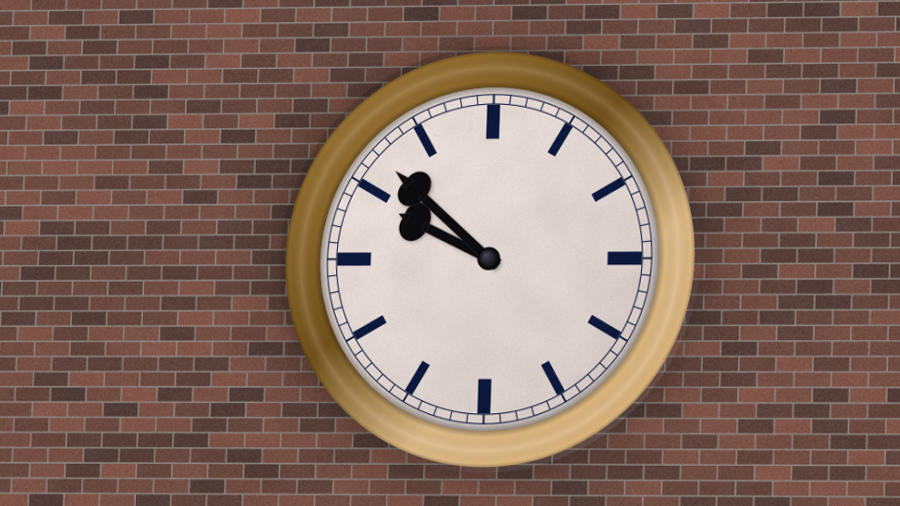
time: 9:52
